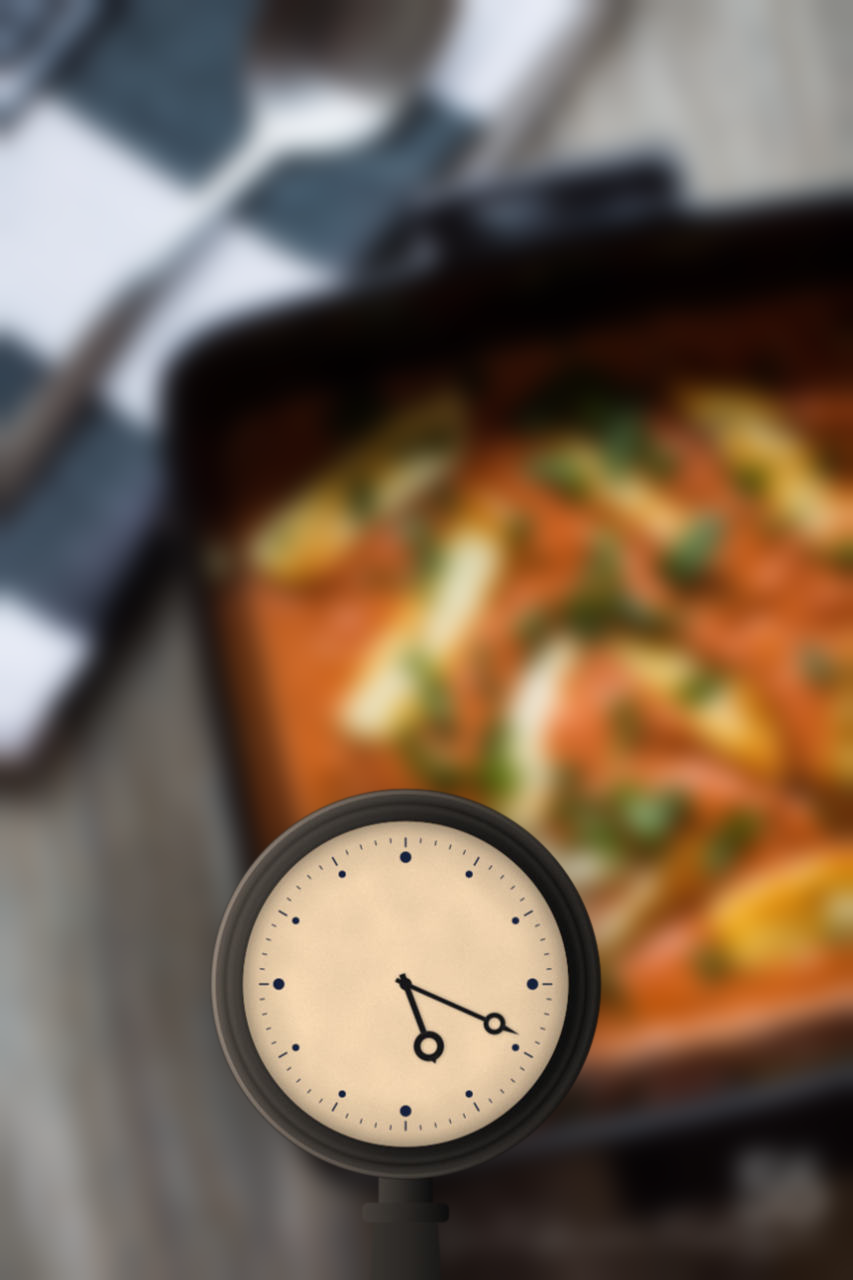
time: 5:19
